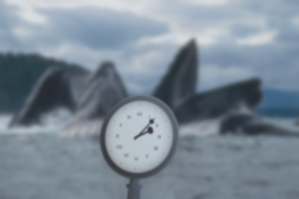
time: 2:07
